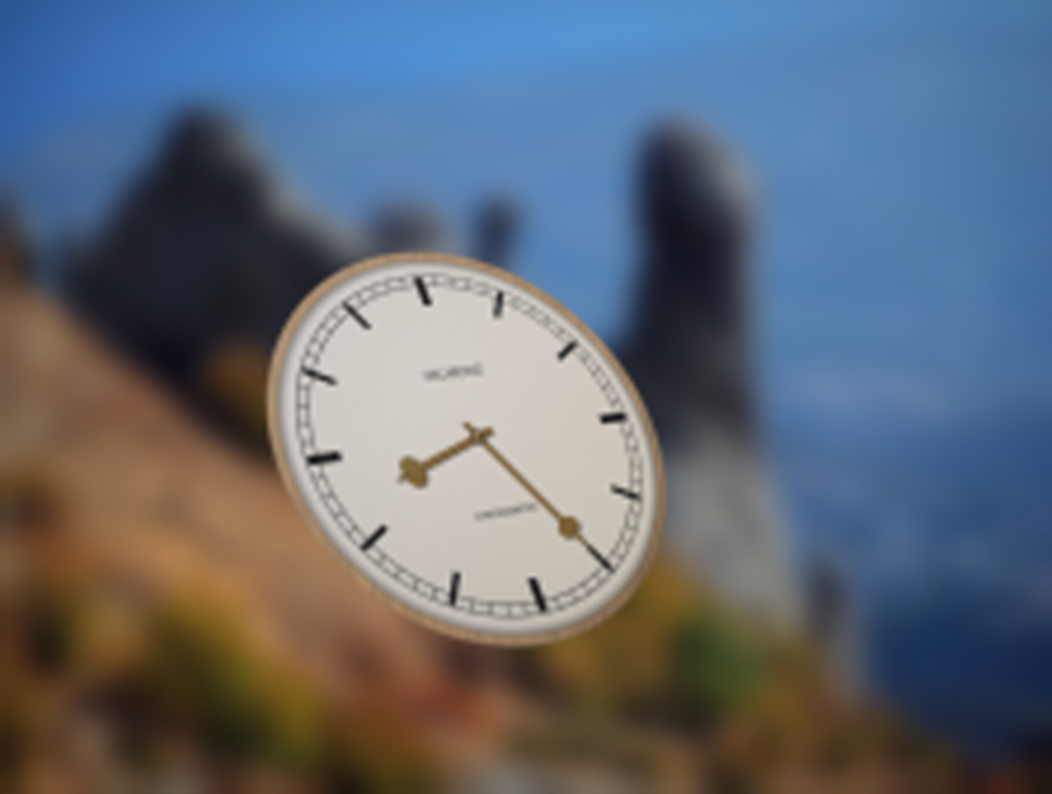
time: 8:25
